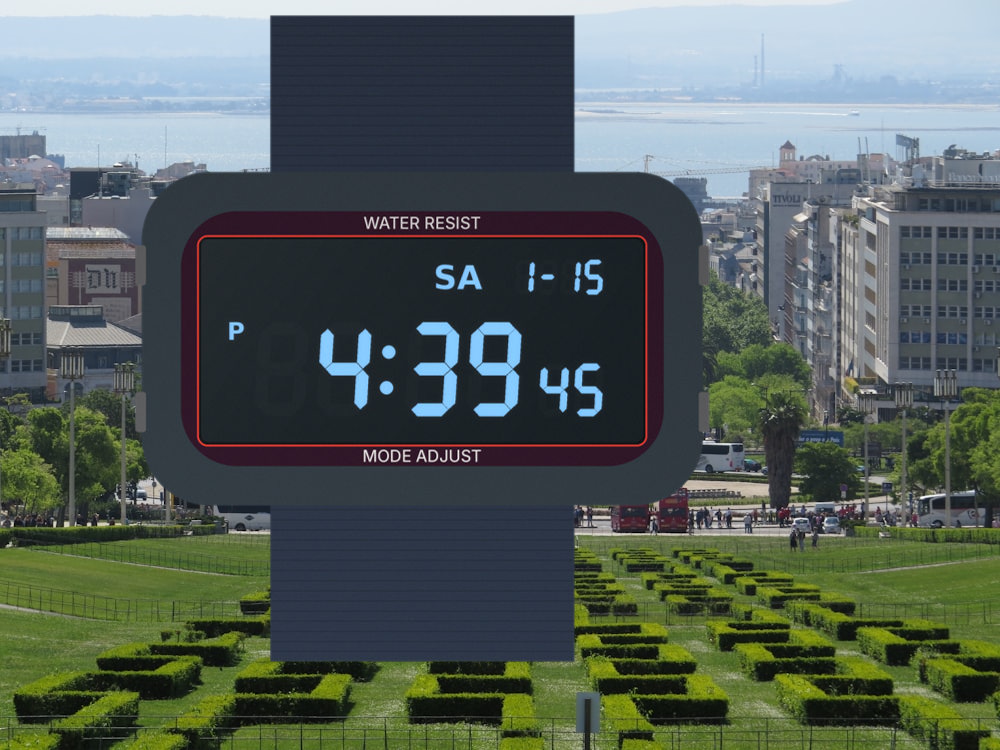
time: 4:39:45
